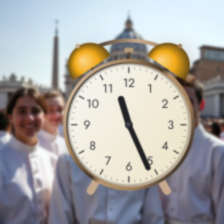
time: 11:26
